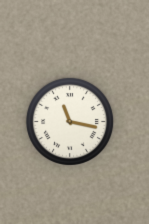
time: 11:17
